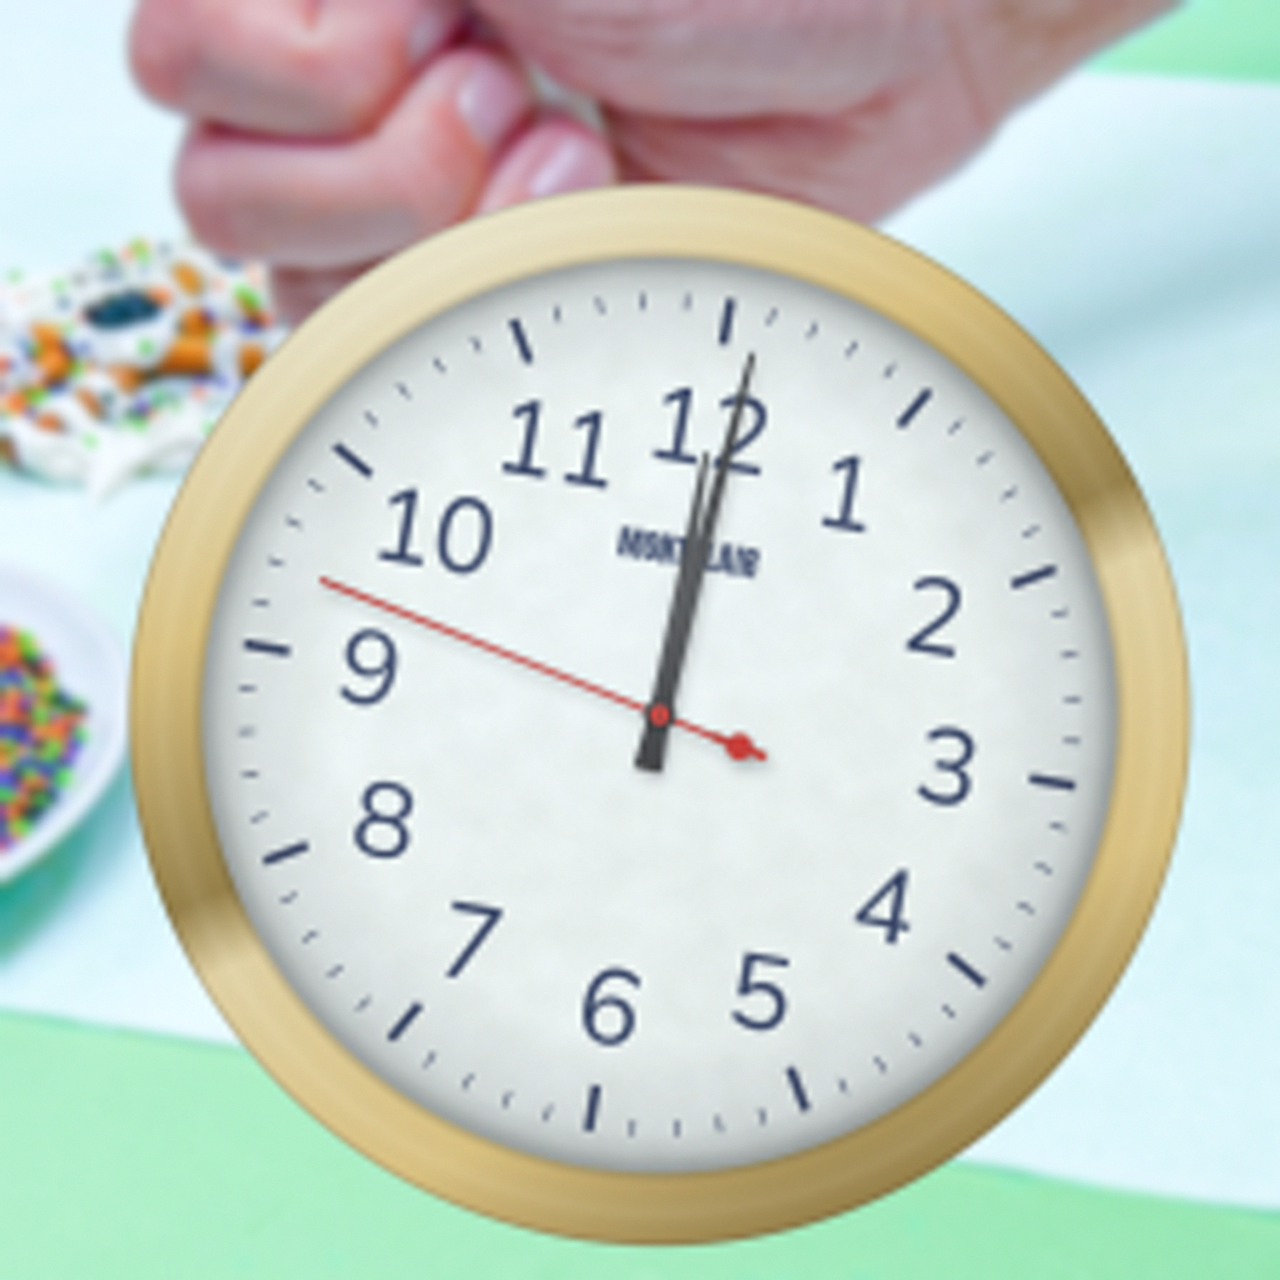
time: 12:00:47
